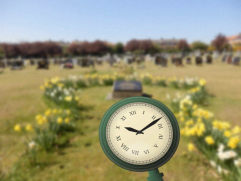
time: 10:12
